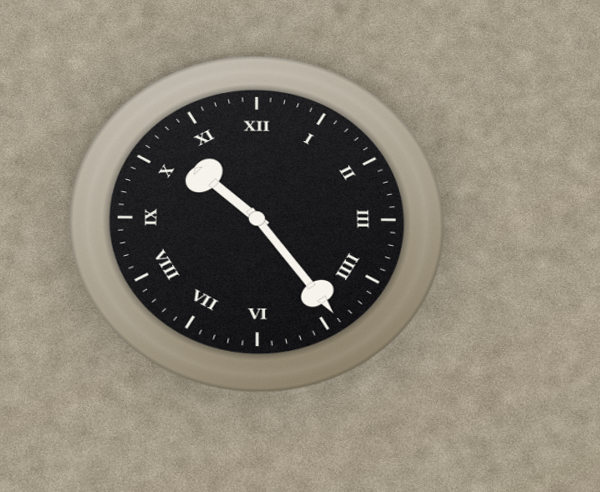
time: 10:24
